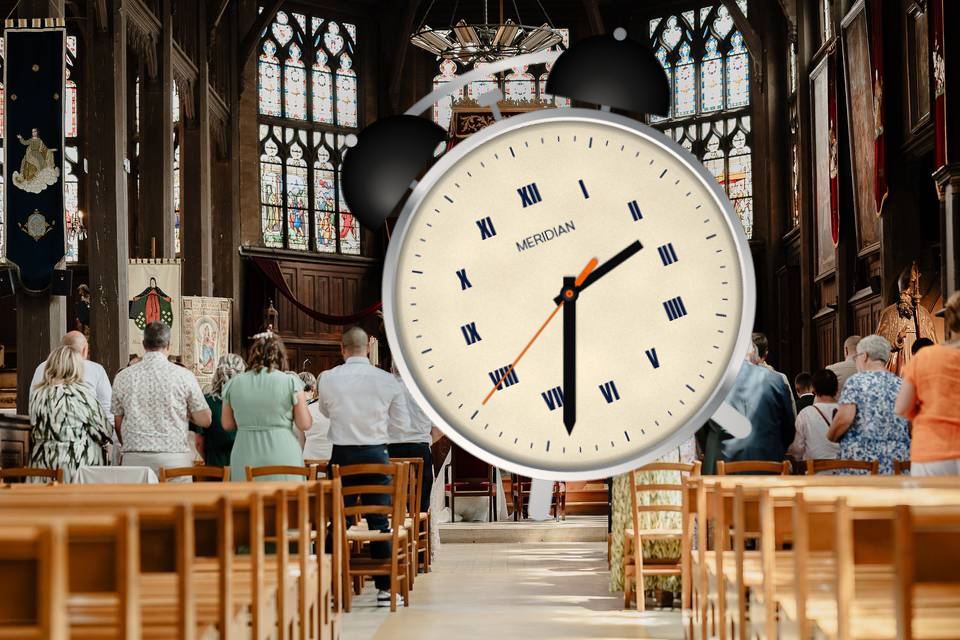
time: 2:33:40
